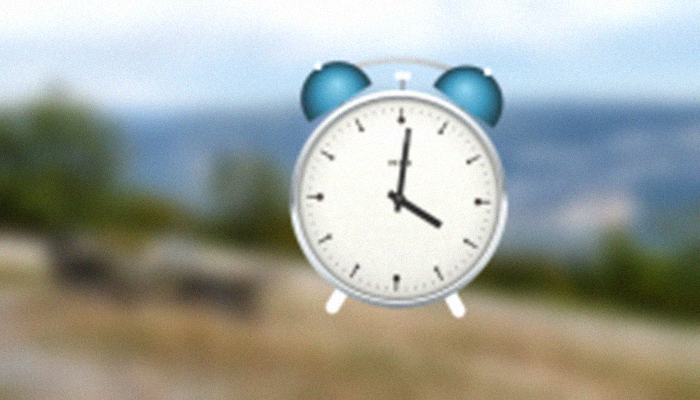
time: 4:01
